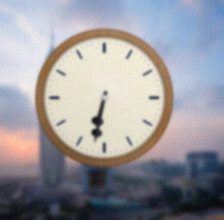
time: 6:32
